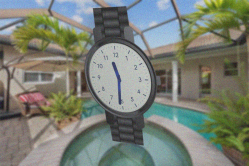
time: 11:31
